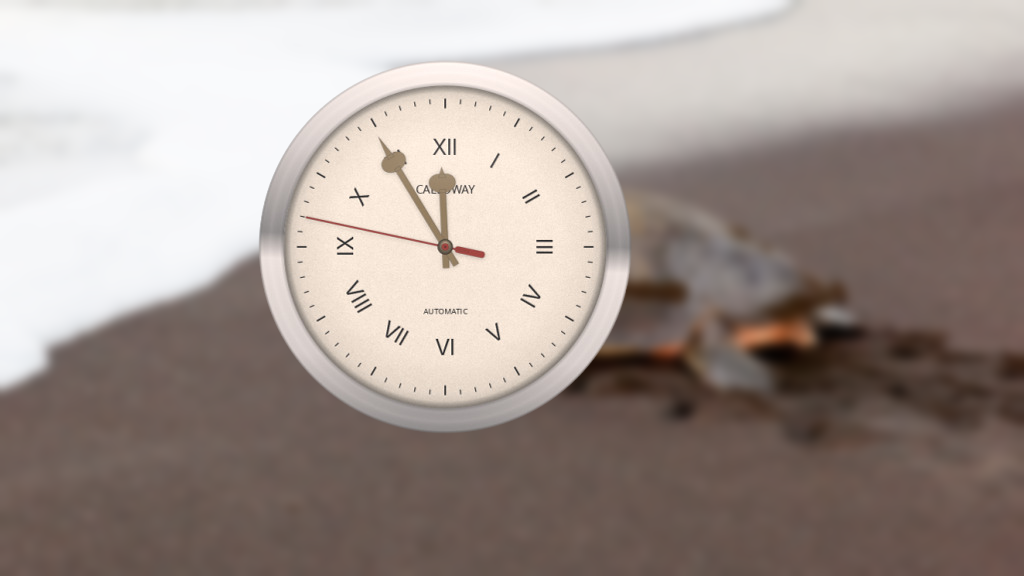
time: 11:54:47
